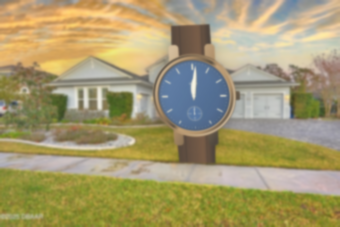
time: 12:01
